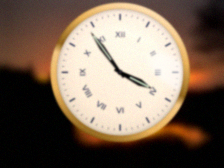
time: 3:54
